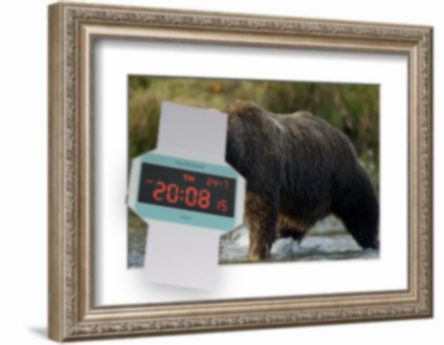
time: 20:08
